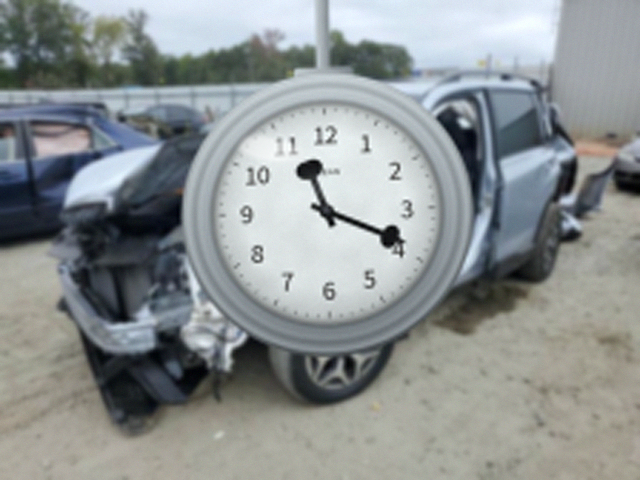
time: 11:19
